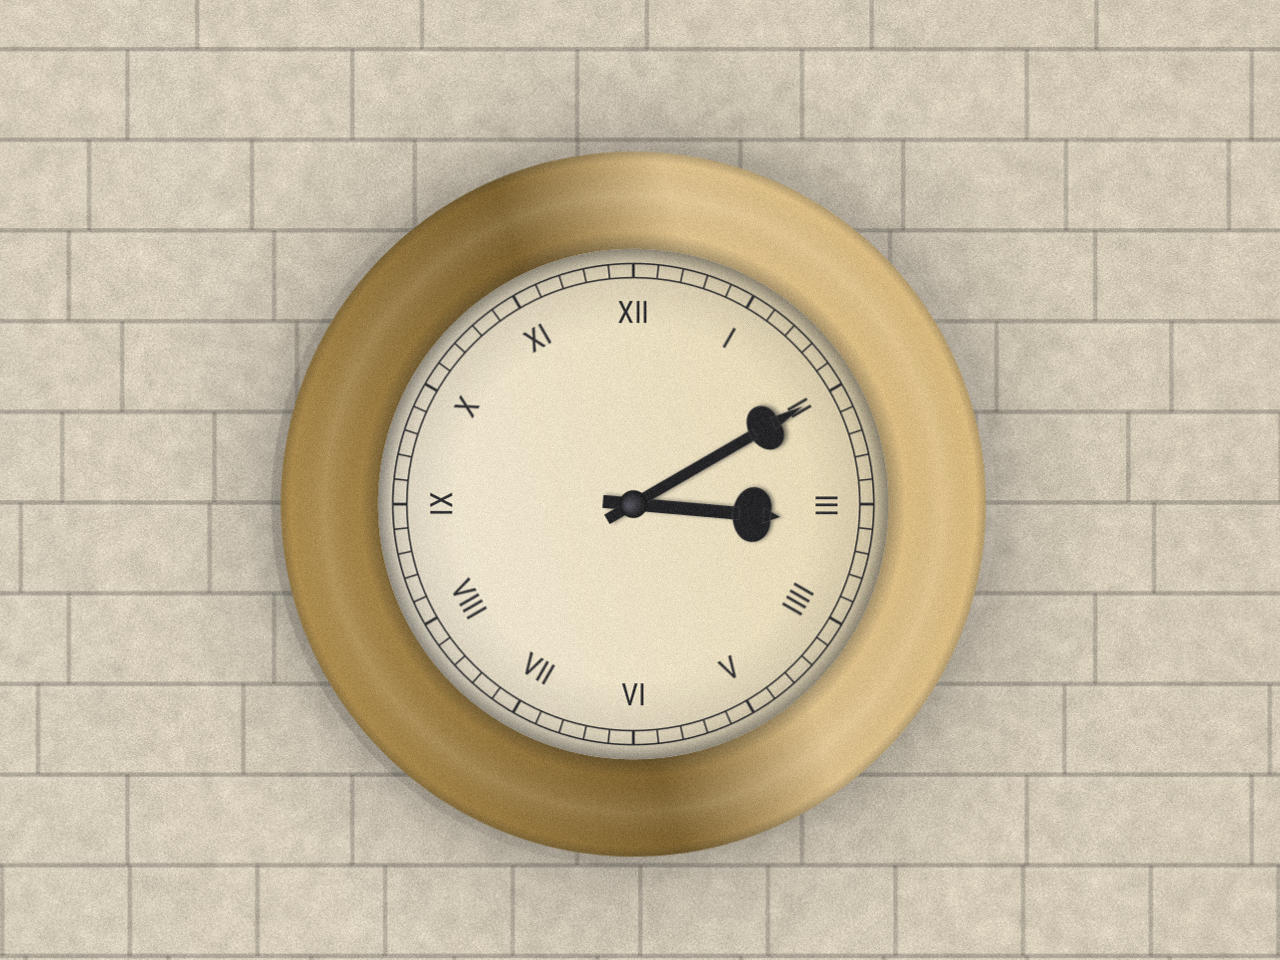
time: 3:10
